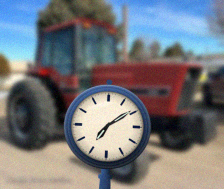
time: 7:09
